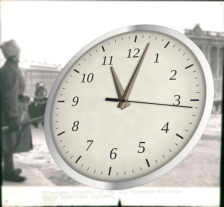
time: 11:02:16
